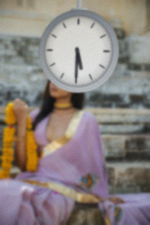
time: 5:30
